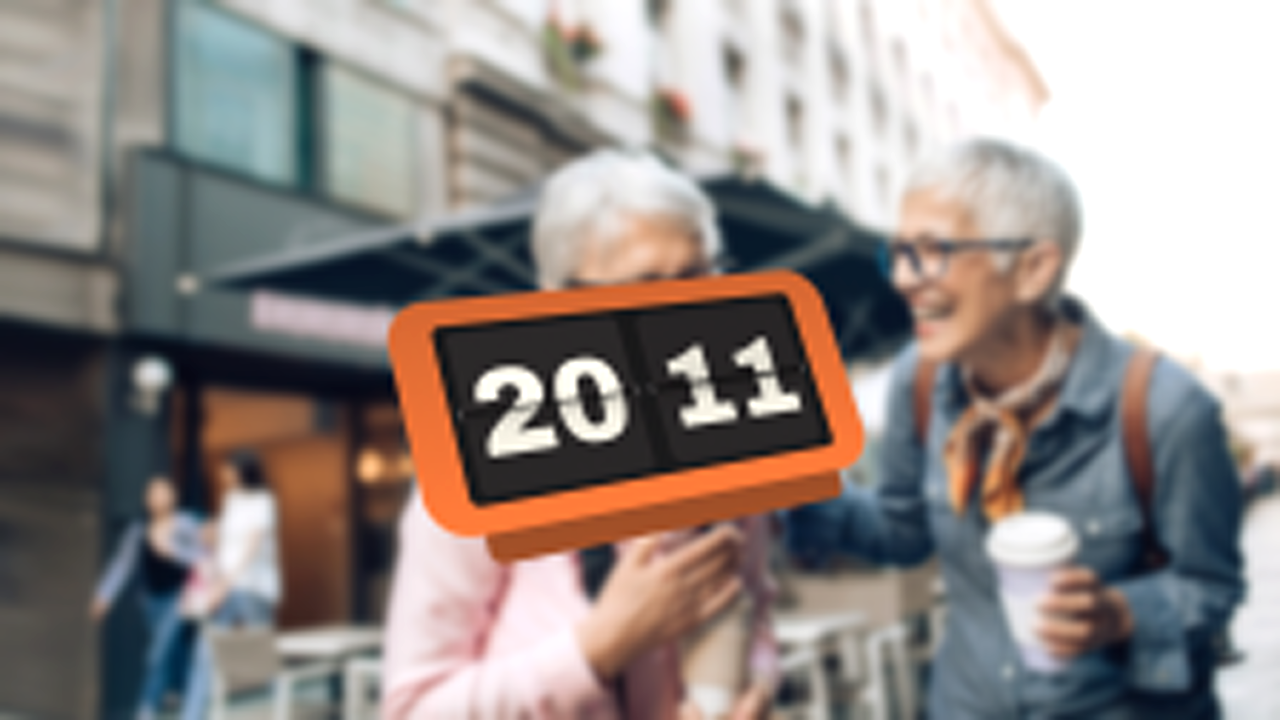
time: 20:11
